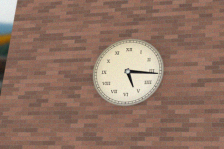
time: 5:16
